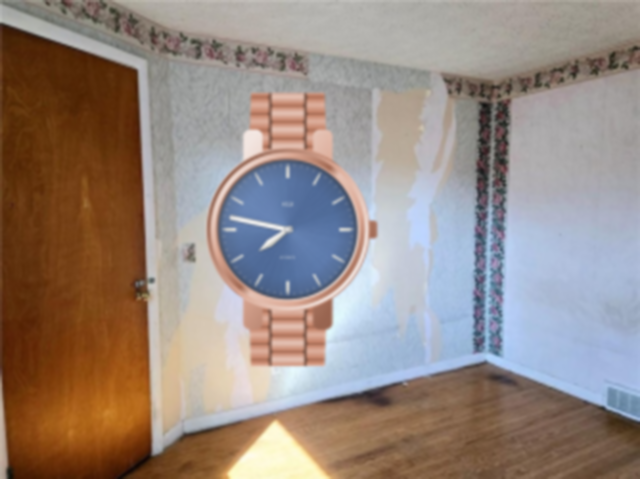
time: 7:47
